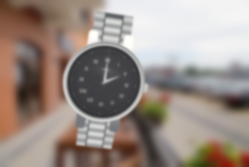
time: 2:00
